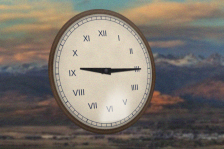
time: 9:15
